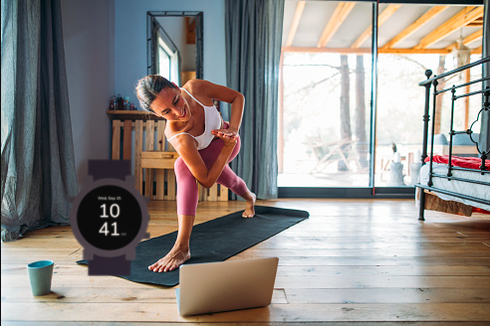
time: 10:41
